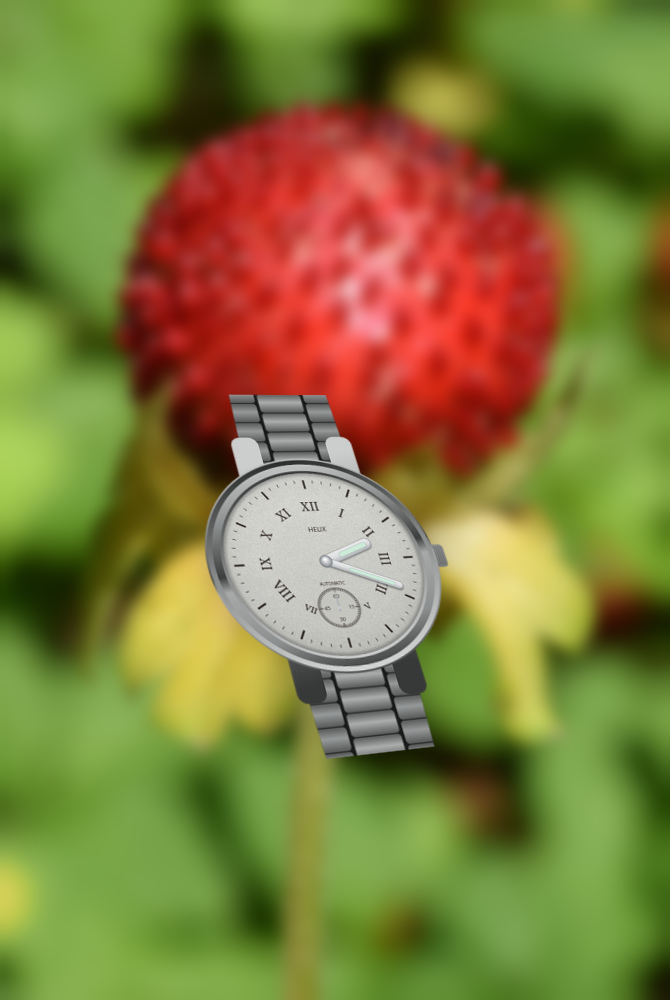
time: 2:19
